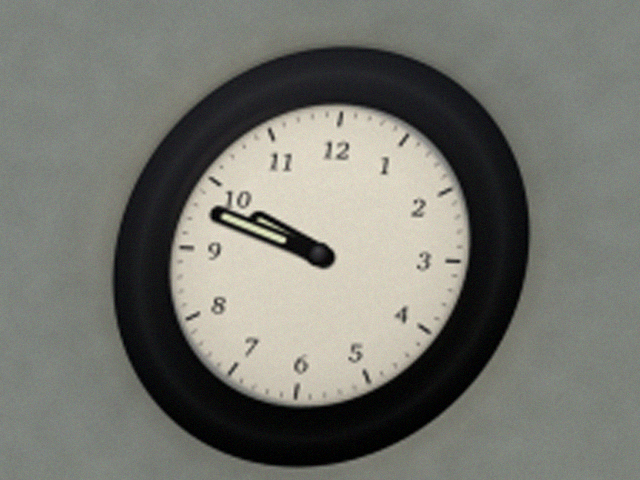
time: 9:48
